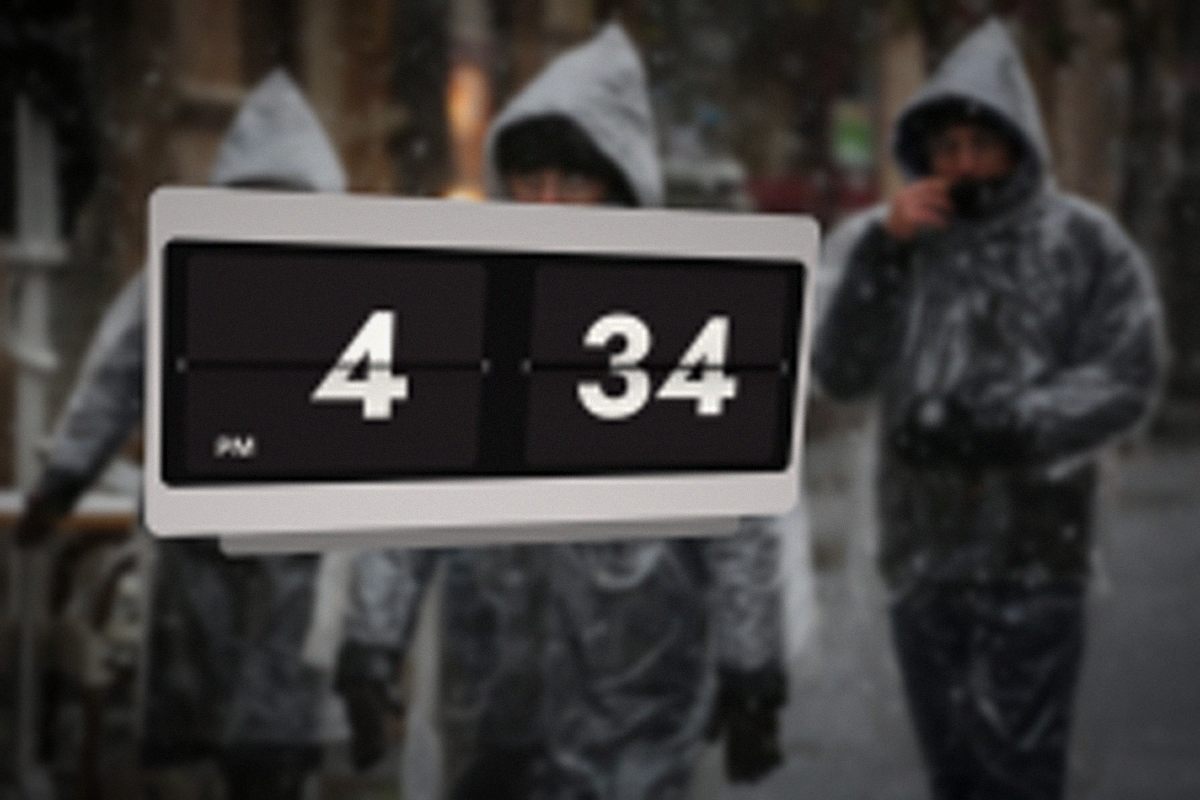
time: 4:34
